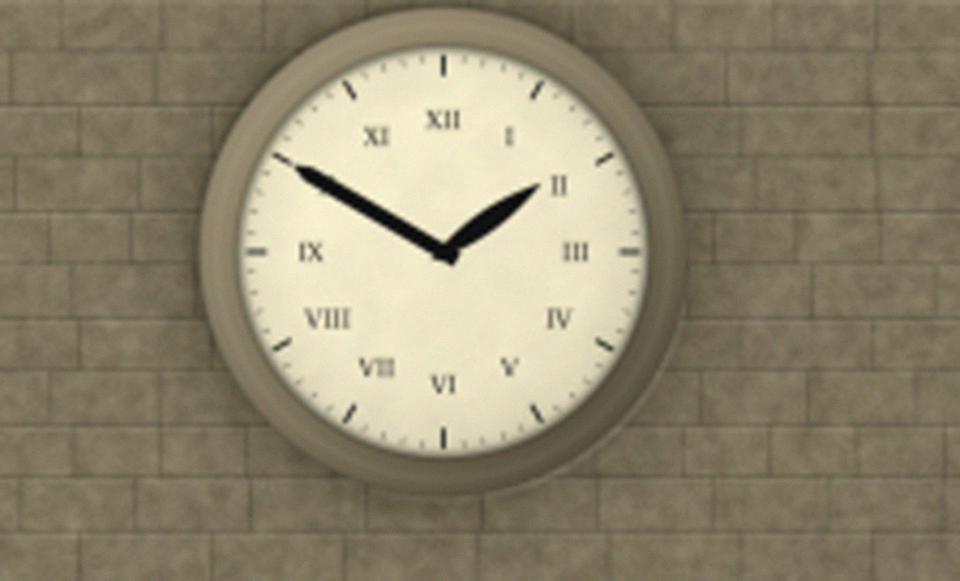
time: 1:50
